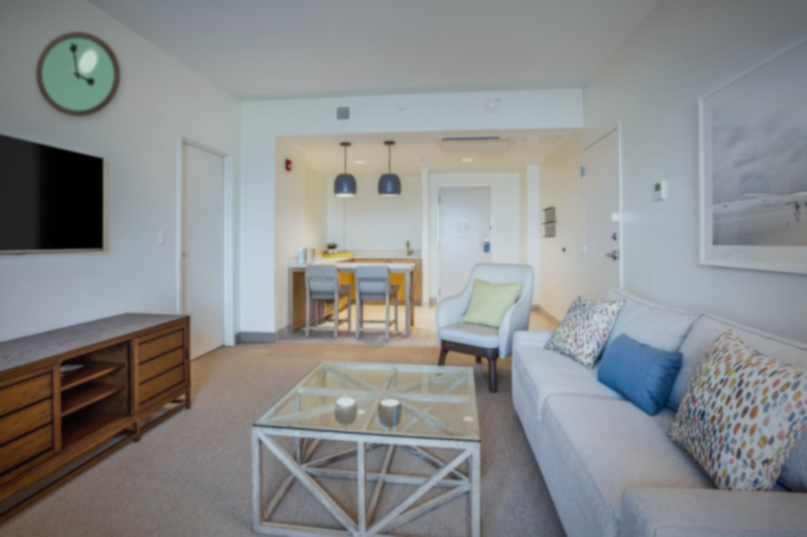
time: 3:59
